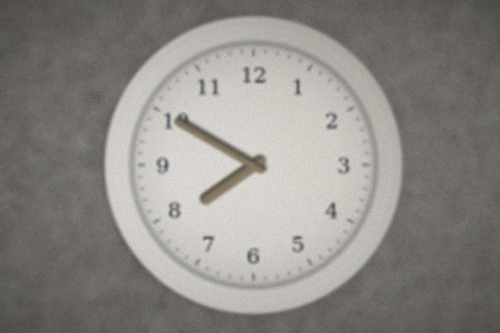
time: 7:50
